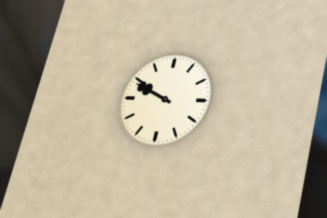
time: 9:49
